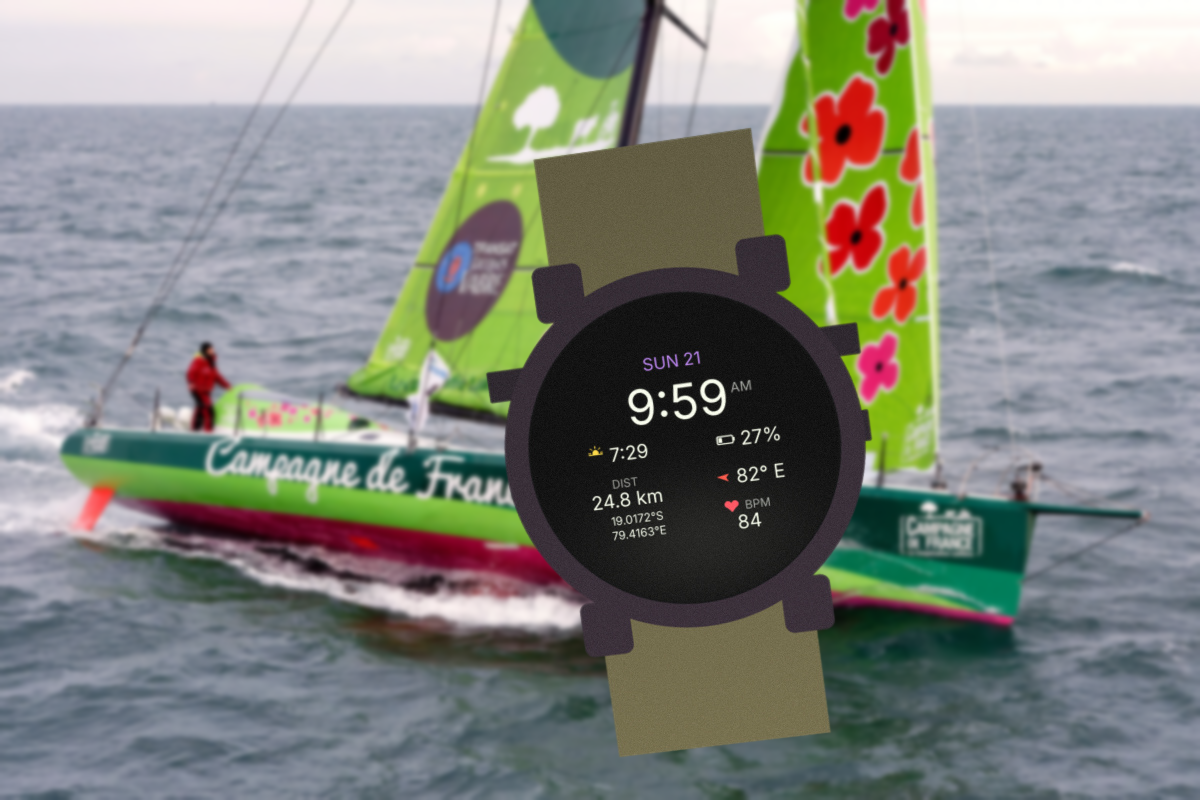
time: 9:59
